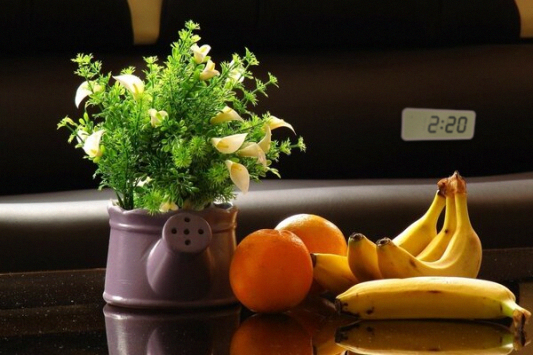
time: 2:20
